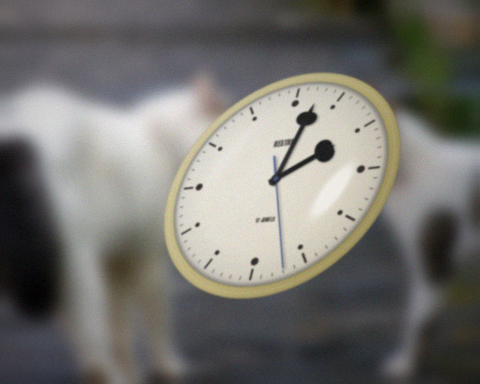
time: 2:02:27
